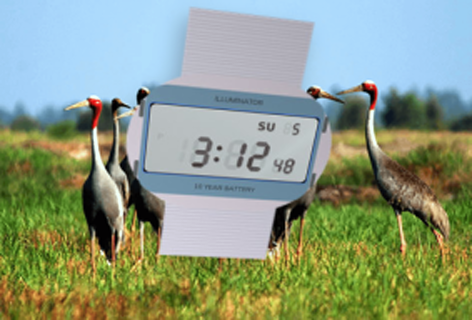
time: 3:12:48
